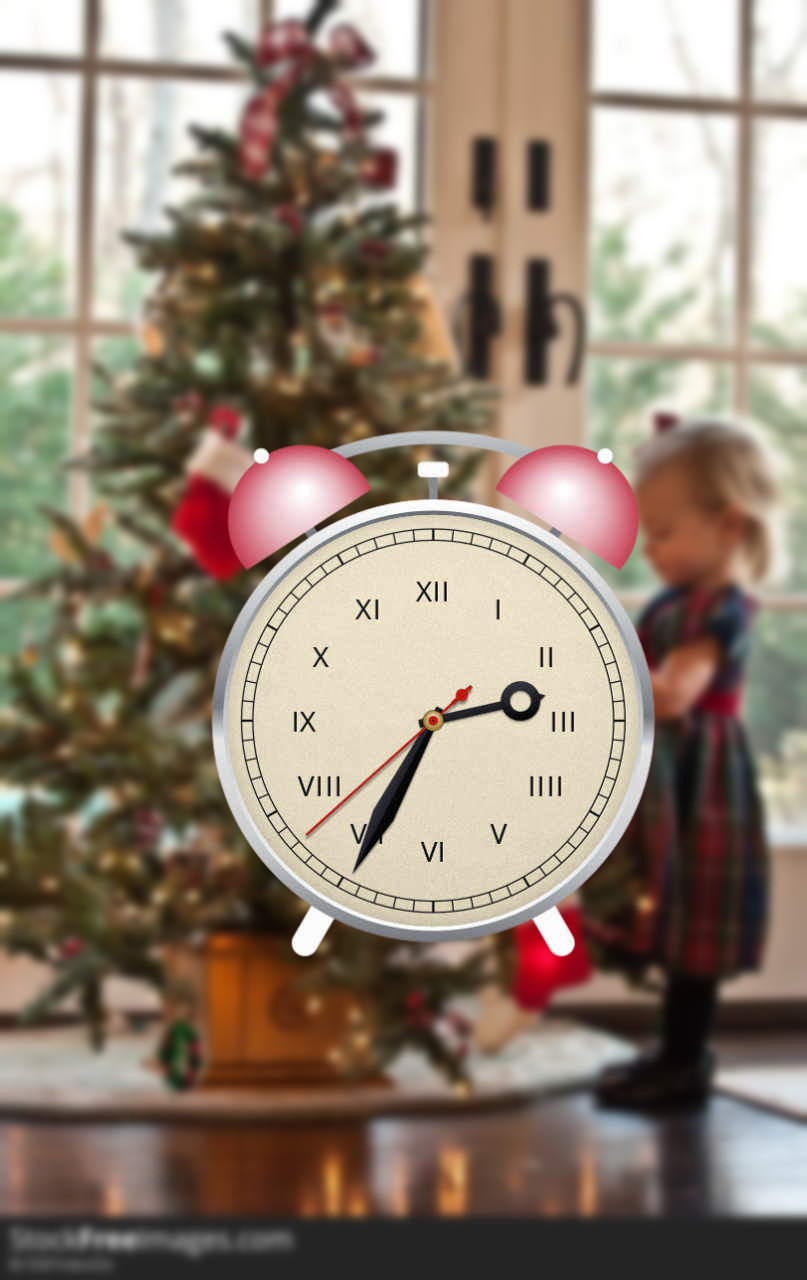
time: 2:34:38
